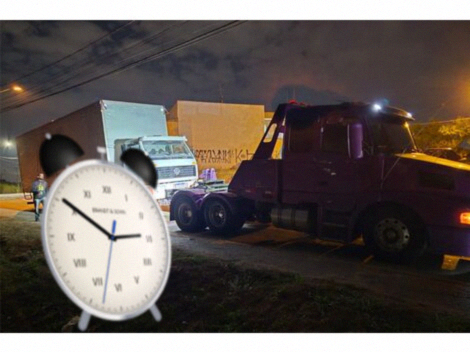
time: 2:50:33
